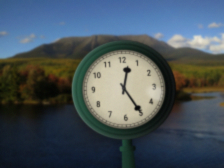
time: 12:25
